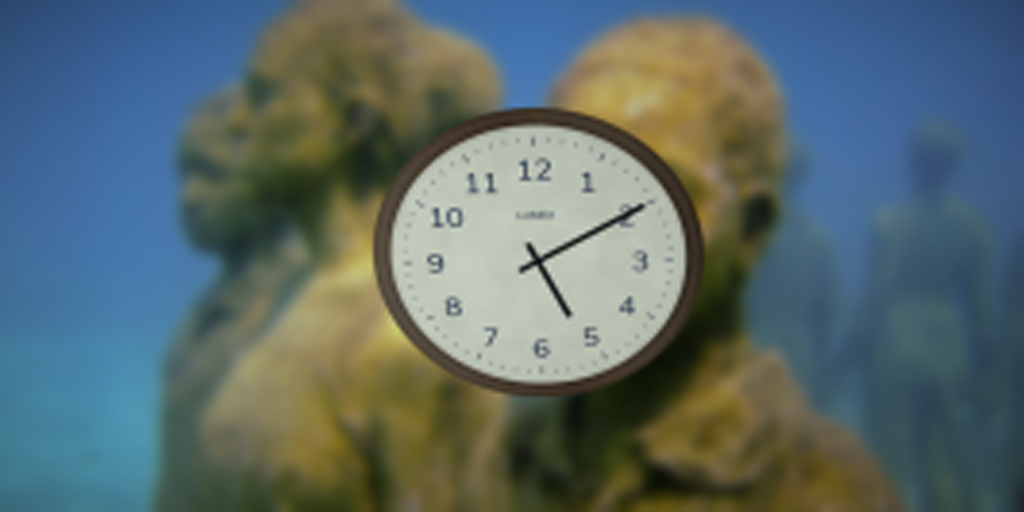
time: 5:10
